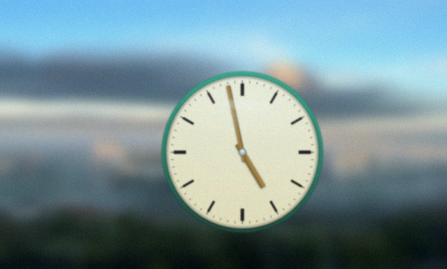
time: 4:58
